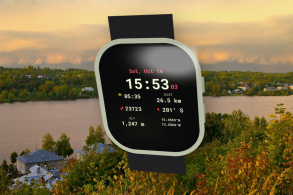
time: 15:53
